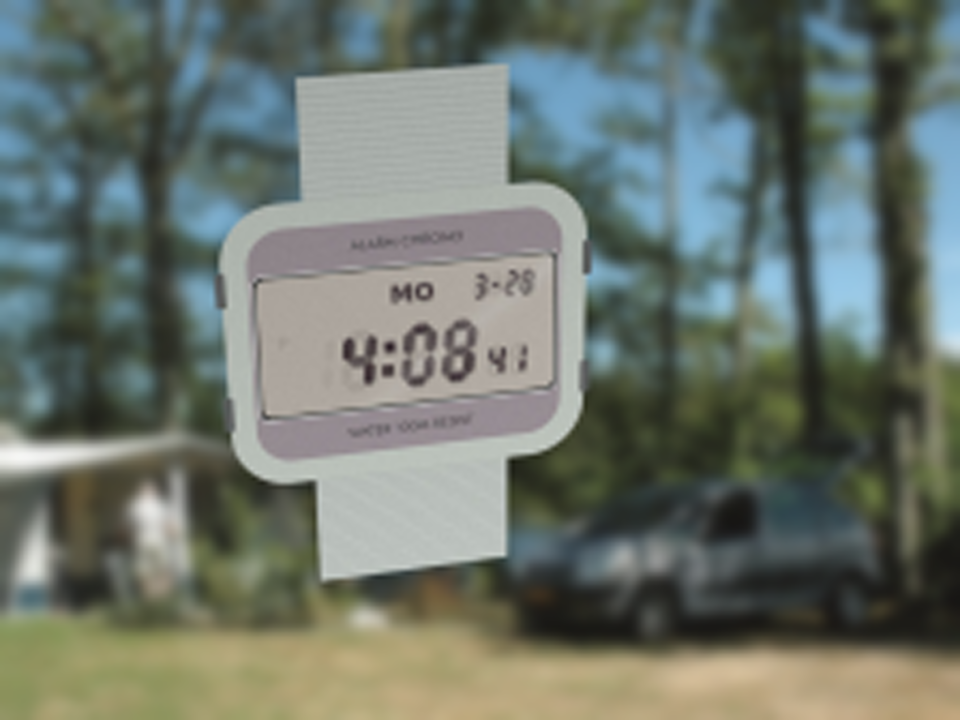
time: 4:08:41
